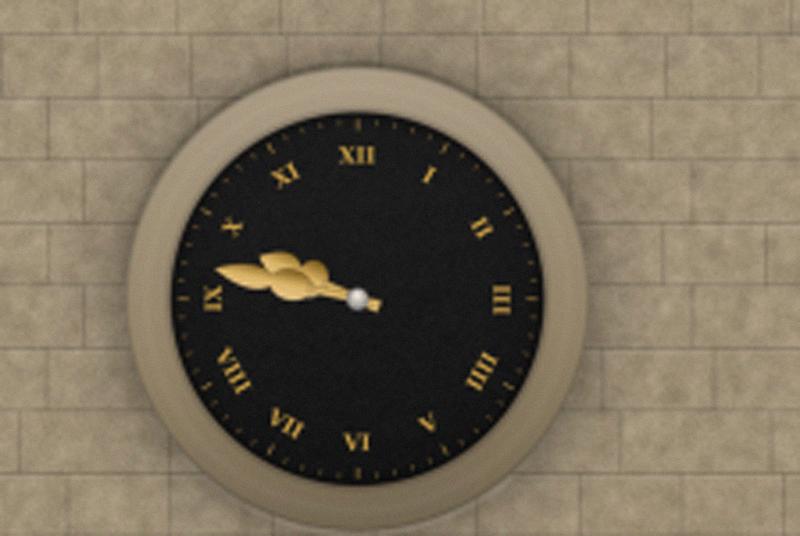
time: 9:47
